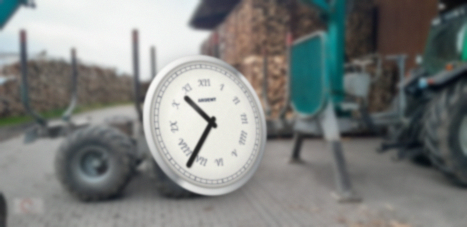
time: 10:37
